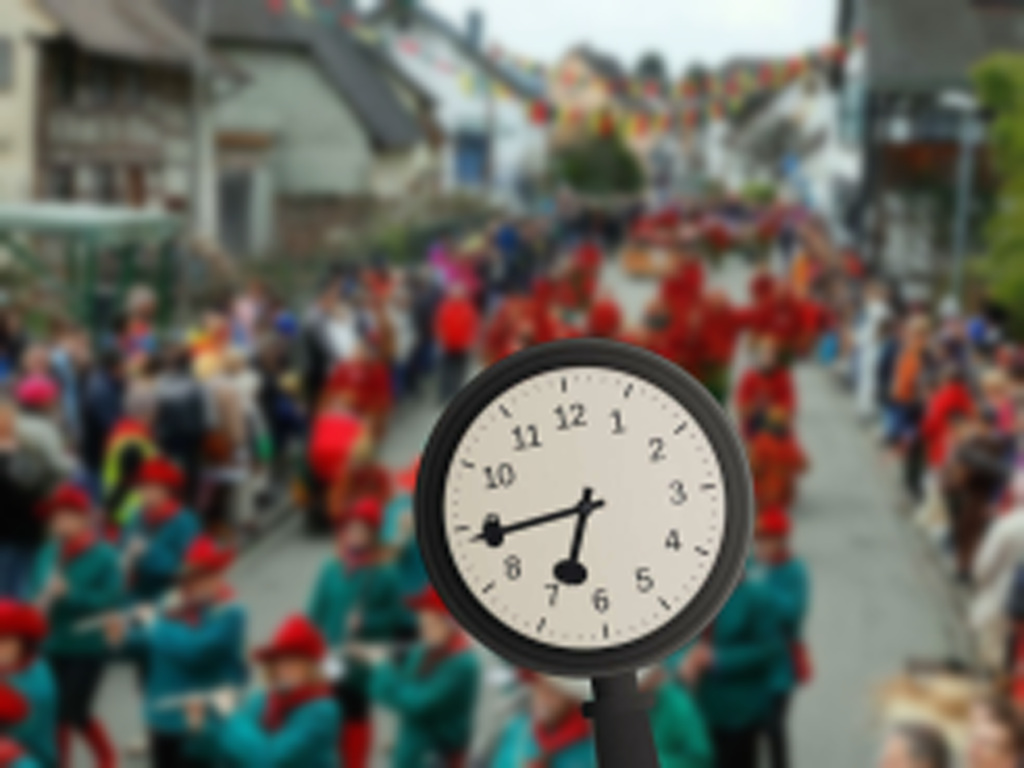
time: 6:44
